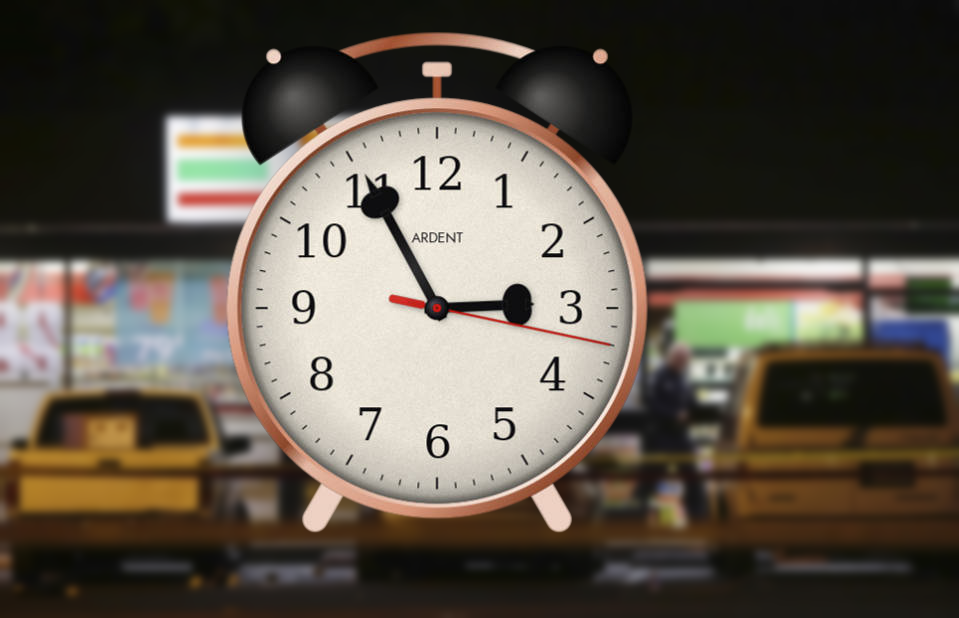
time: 2:55:17
